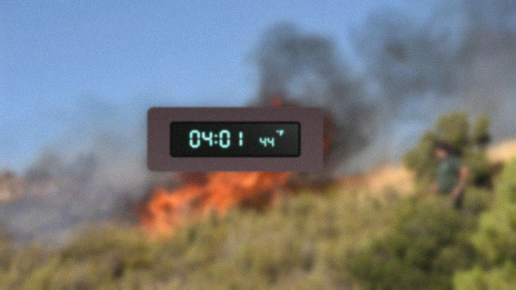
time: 4:01
